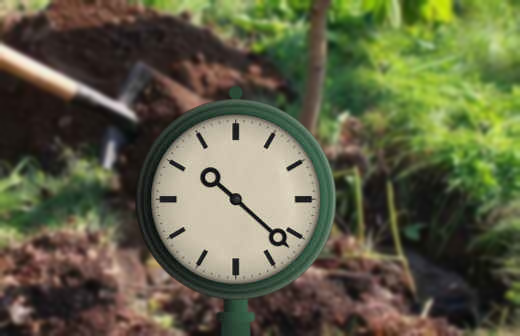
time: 10:22
